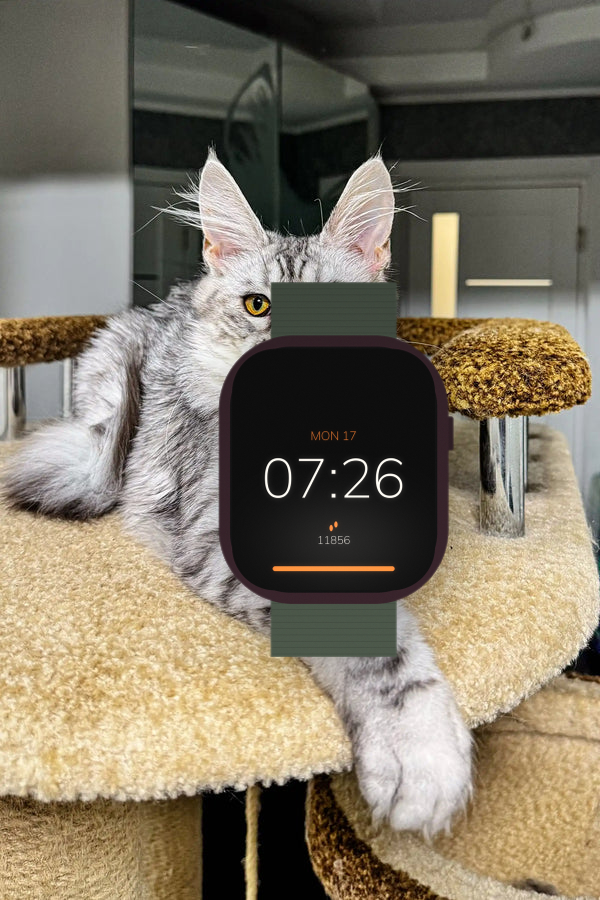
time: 7:26
